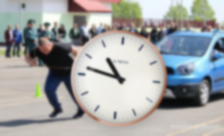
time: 10:47
